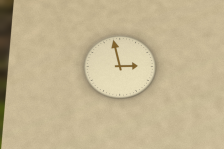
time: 2:58
